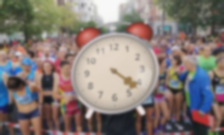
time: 4:22
